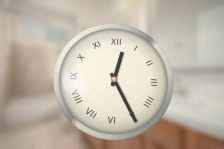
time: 12:25
